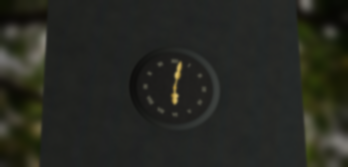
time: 6:02
